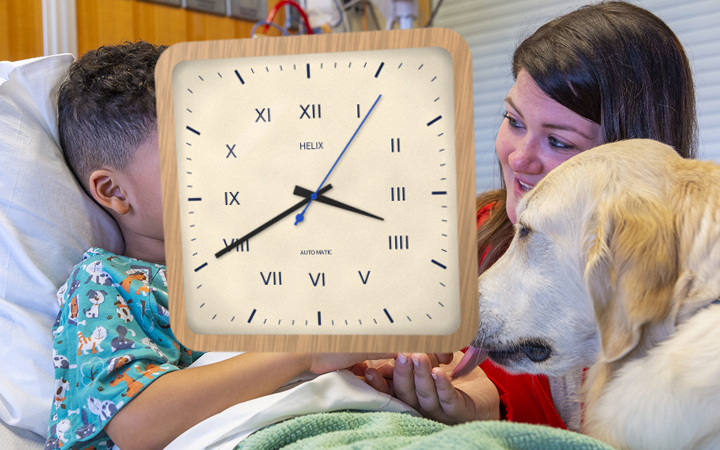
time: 3:40:06
